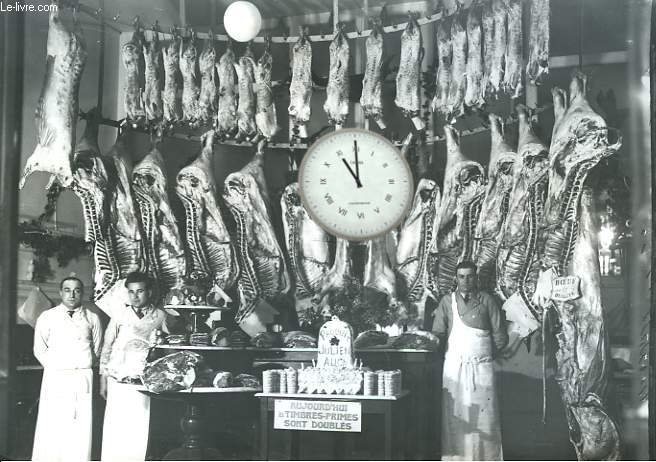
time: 11:00
